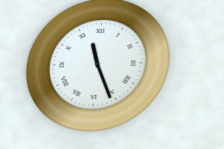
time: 11:26
